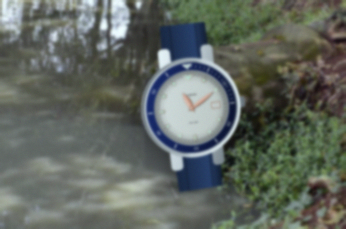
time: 11:10
